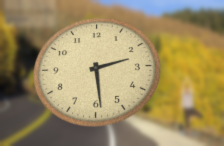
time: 2:29
